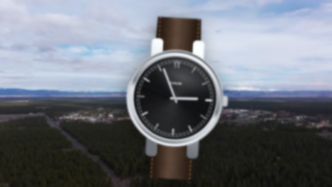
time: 2:56
